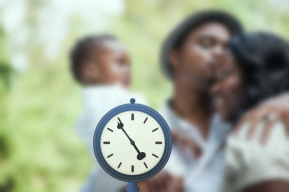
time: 4:54
